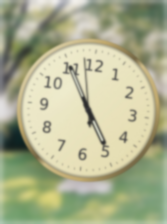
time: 4:54:58
